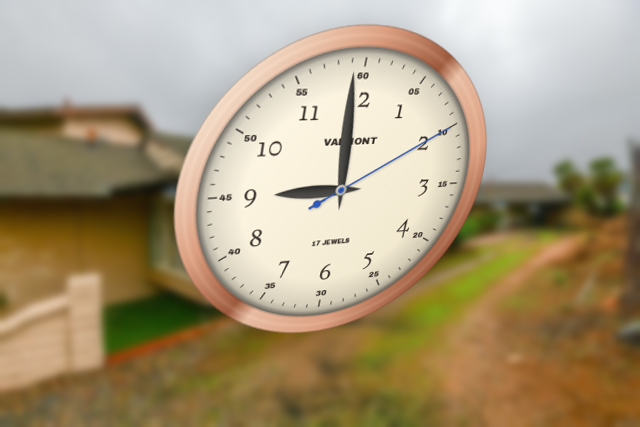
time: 8:59:10
